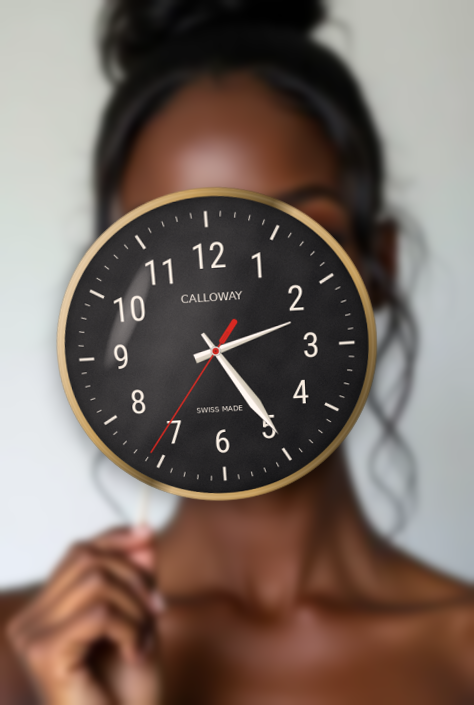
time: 2:24:36
